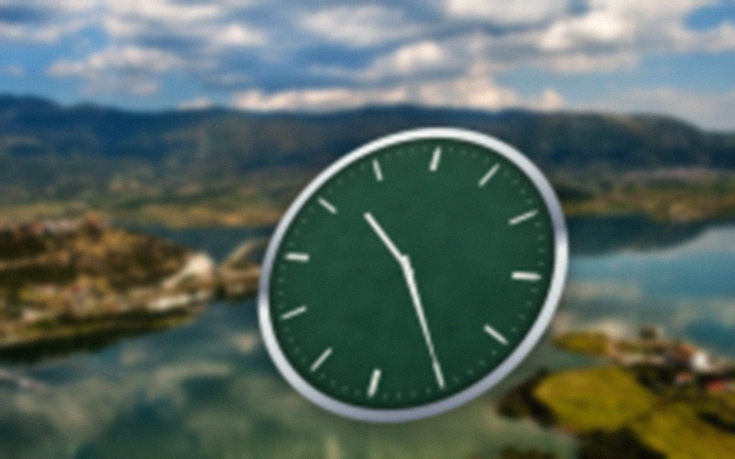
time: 10:25
